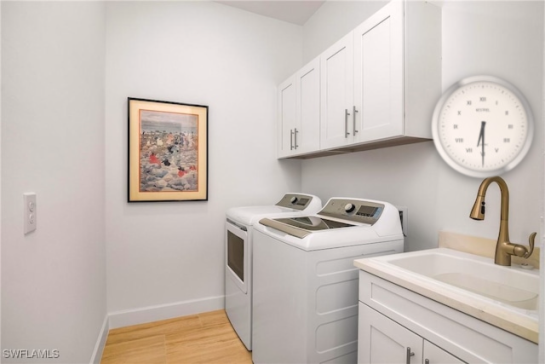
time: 6:30
